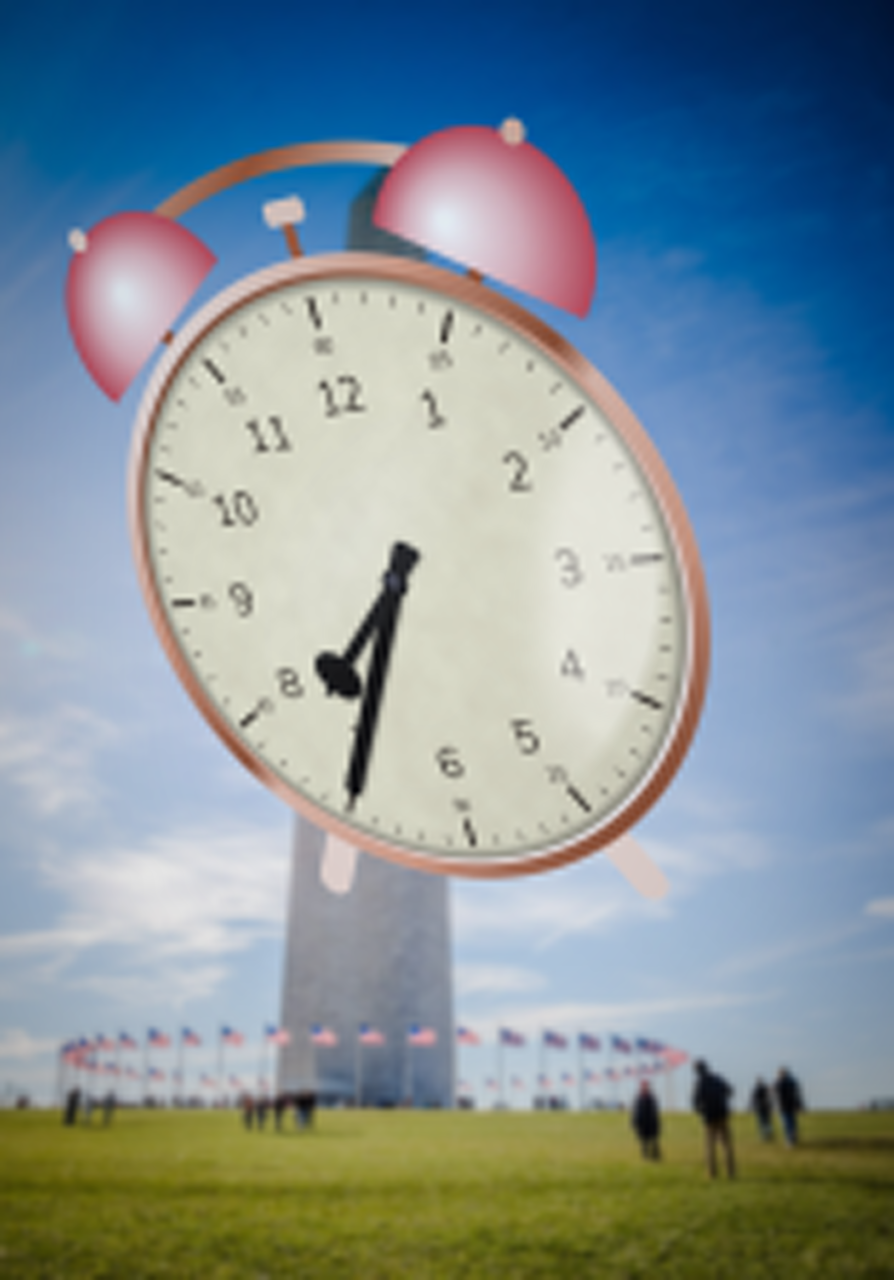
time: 7:35
